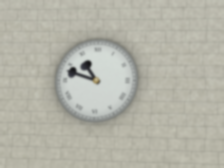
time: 10:48
